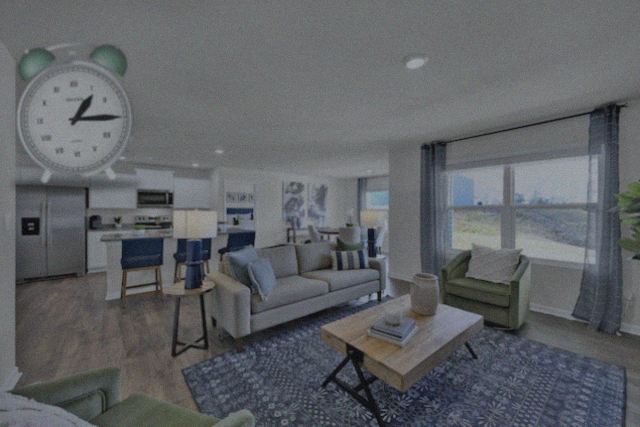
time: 1:15
